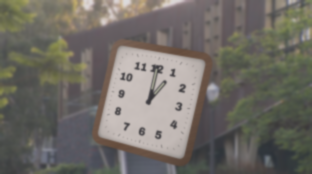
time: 1:00
